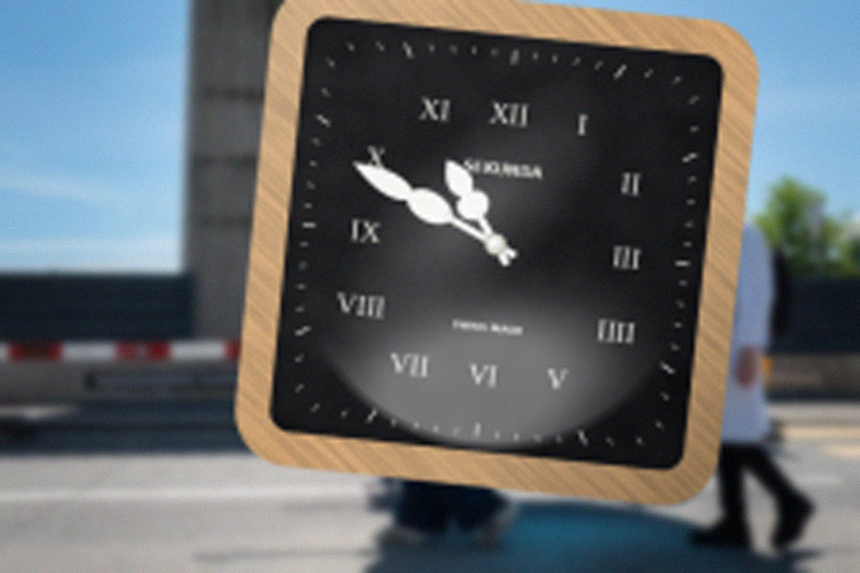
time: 10:49
